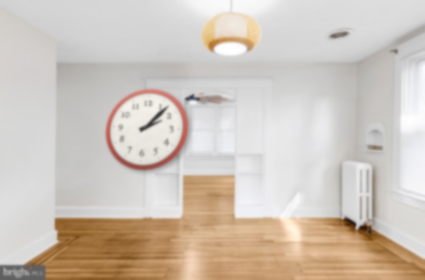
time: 2:07
